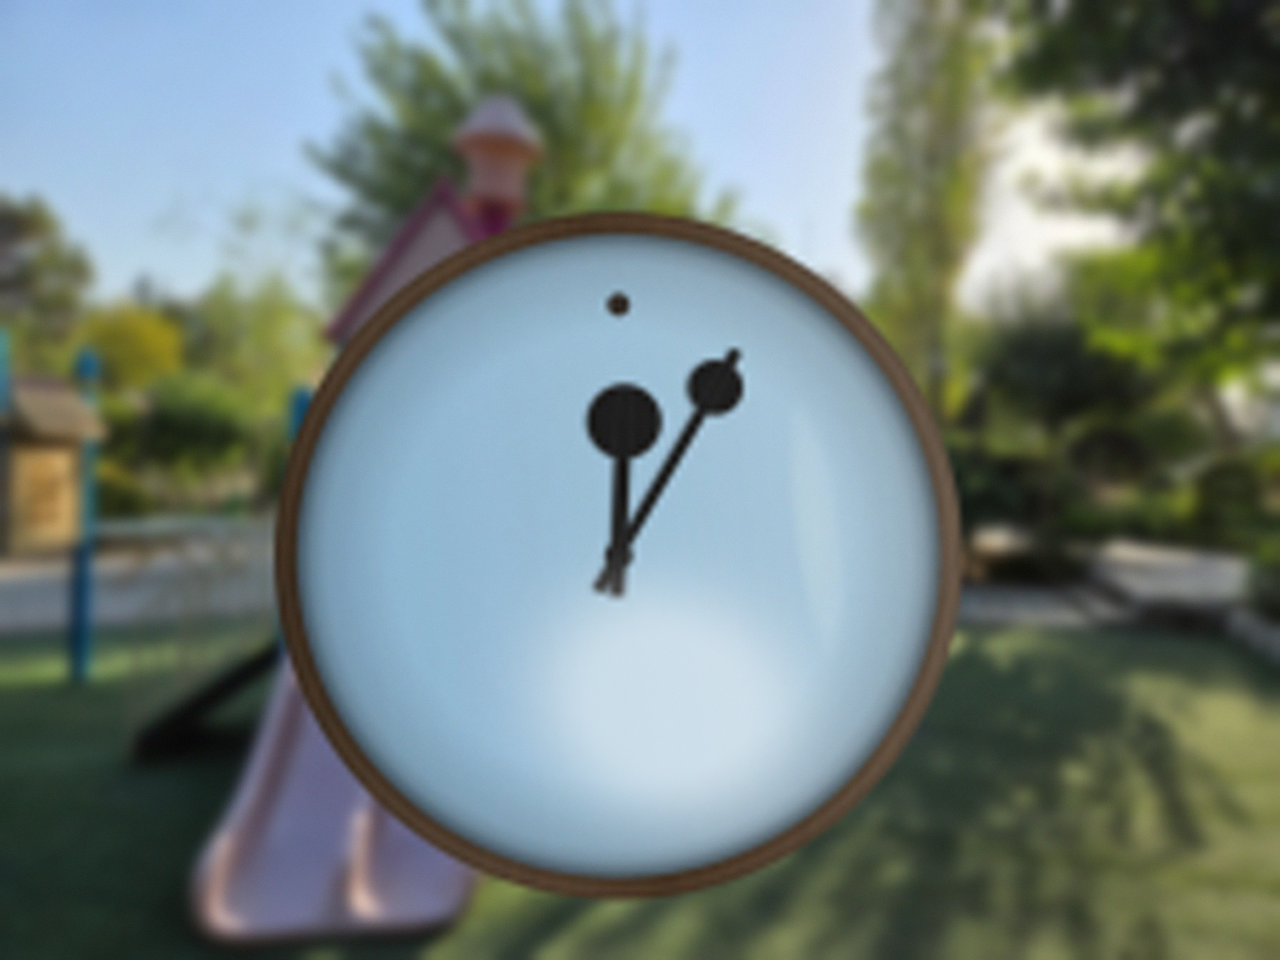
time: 12:05
